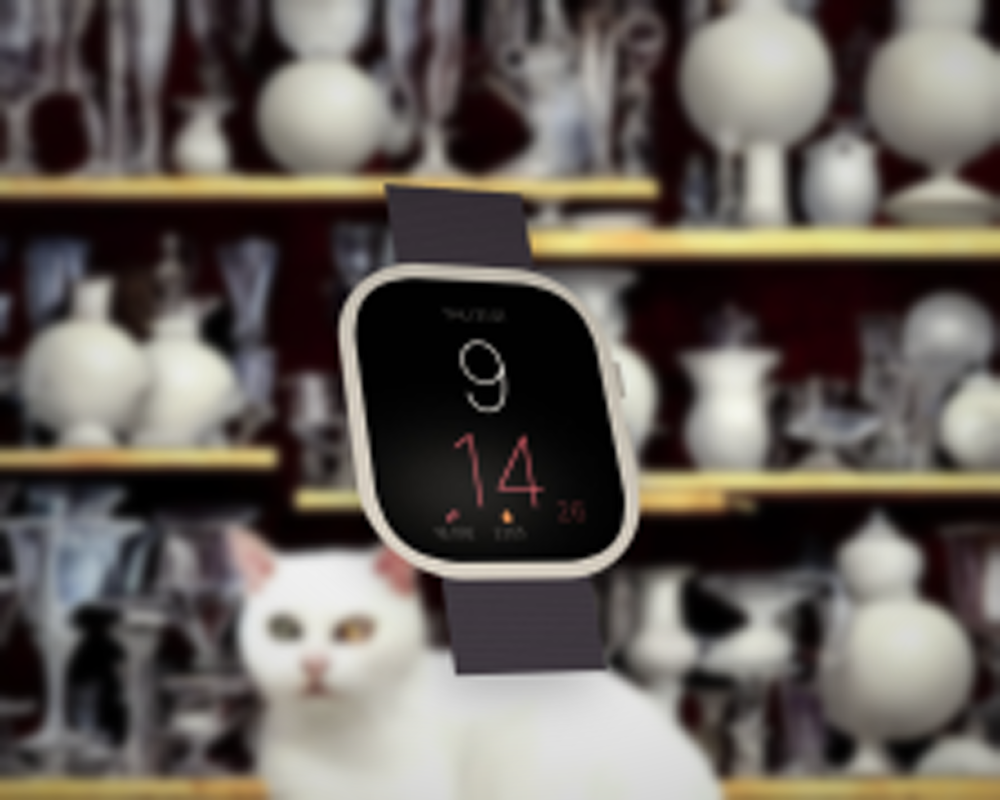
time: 9:14
